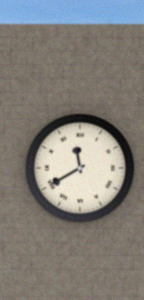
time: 11:40
